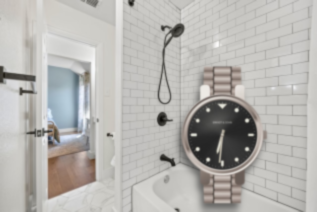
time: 6:31
